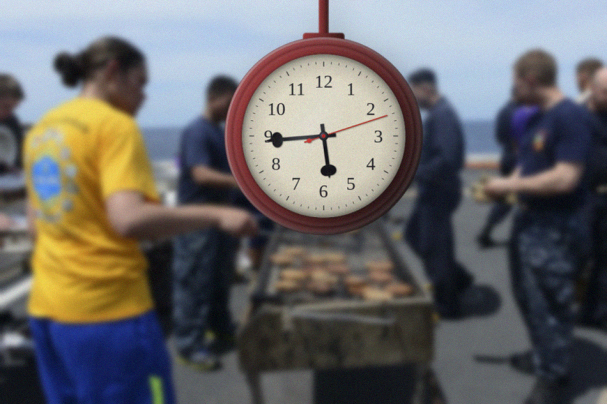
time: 5:44:12
